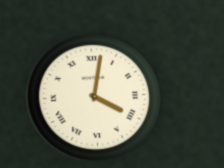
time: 4:02
